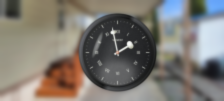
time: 1:58
